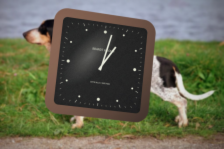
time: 1:02
